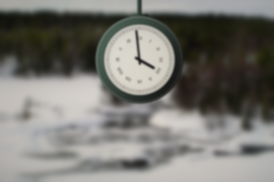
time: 3:59
